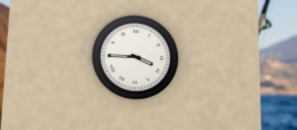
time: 3:45
